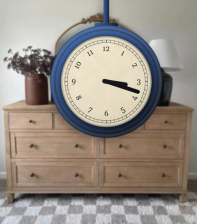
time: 3:18
